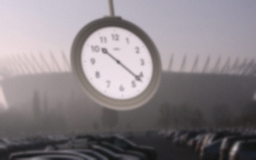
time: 10:22
